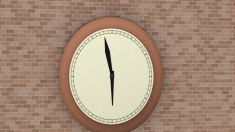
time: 5:58
